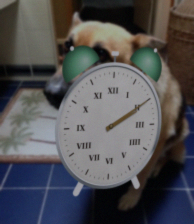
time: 2:10
